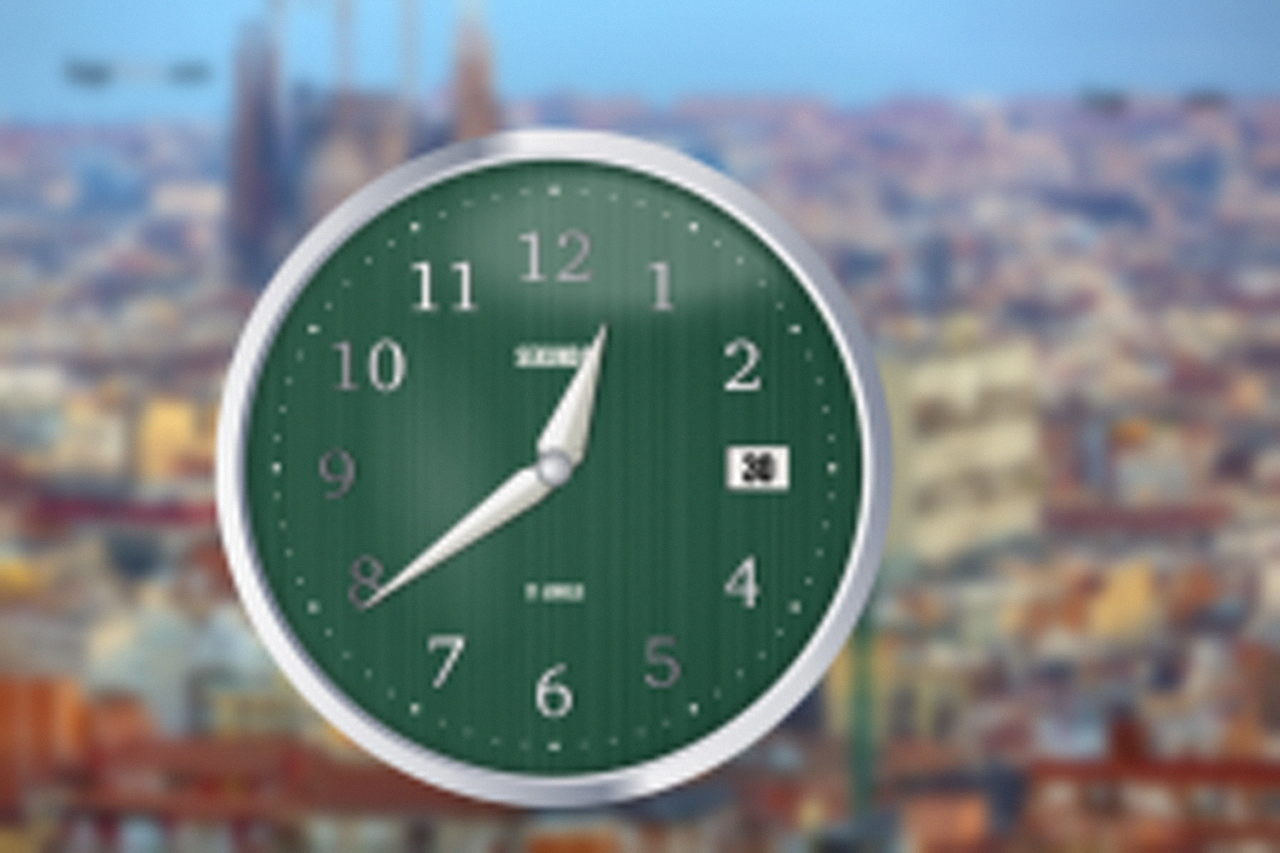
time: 12:39
